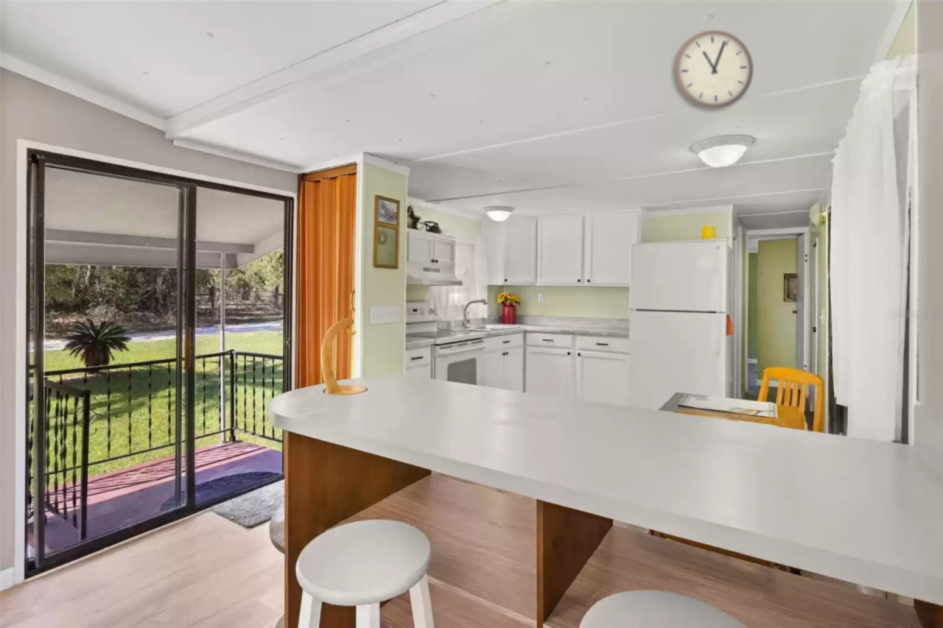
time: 11:04
